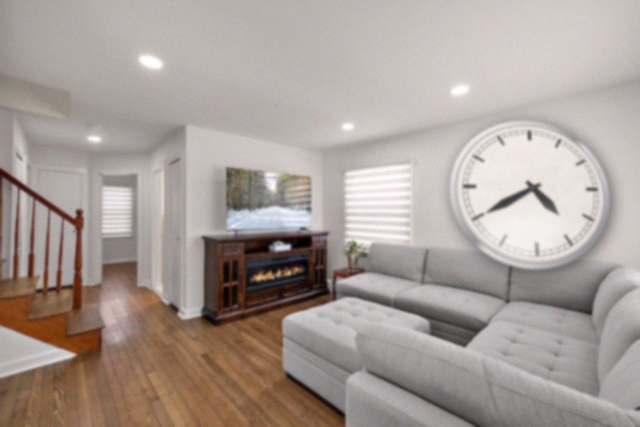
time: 4:40
